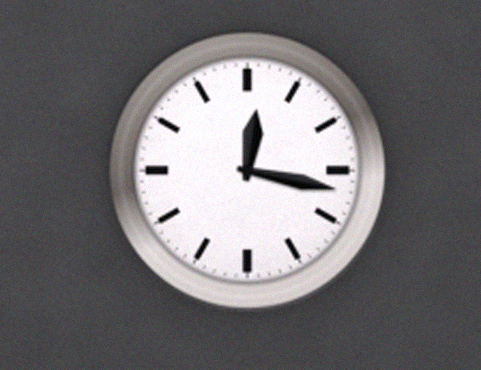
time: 12:17
